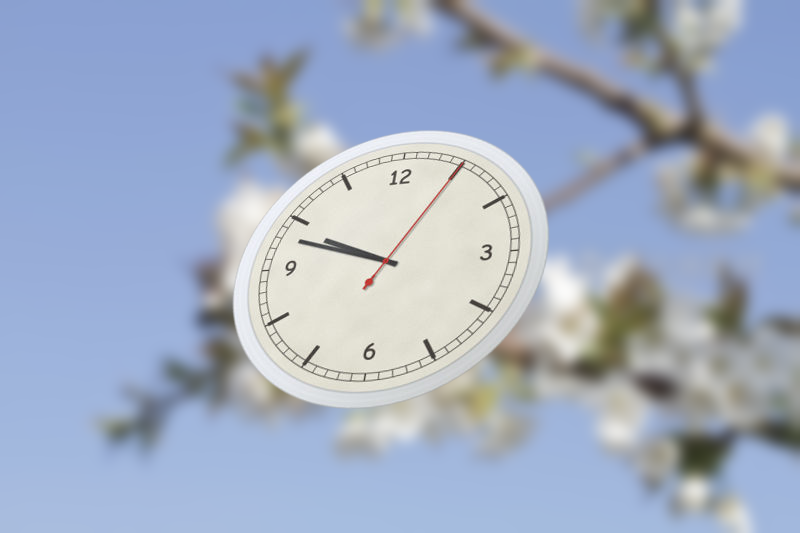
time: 9:48:05
